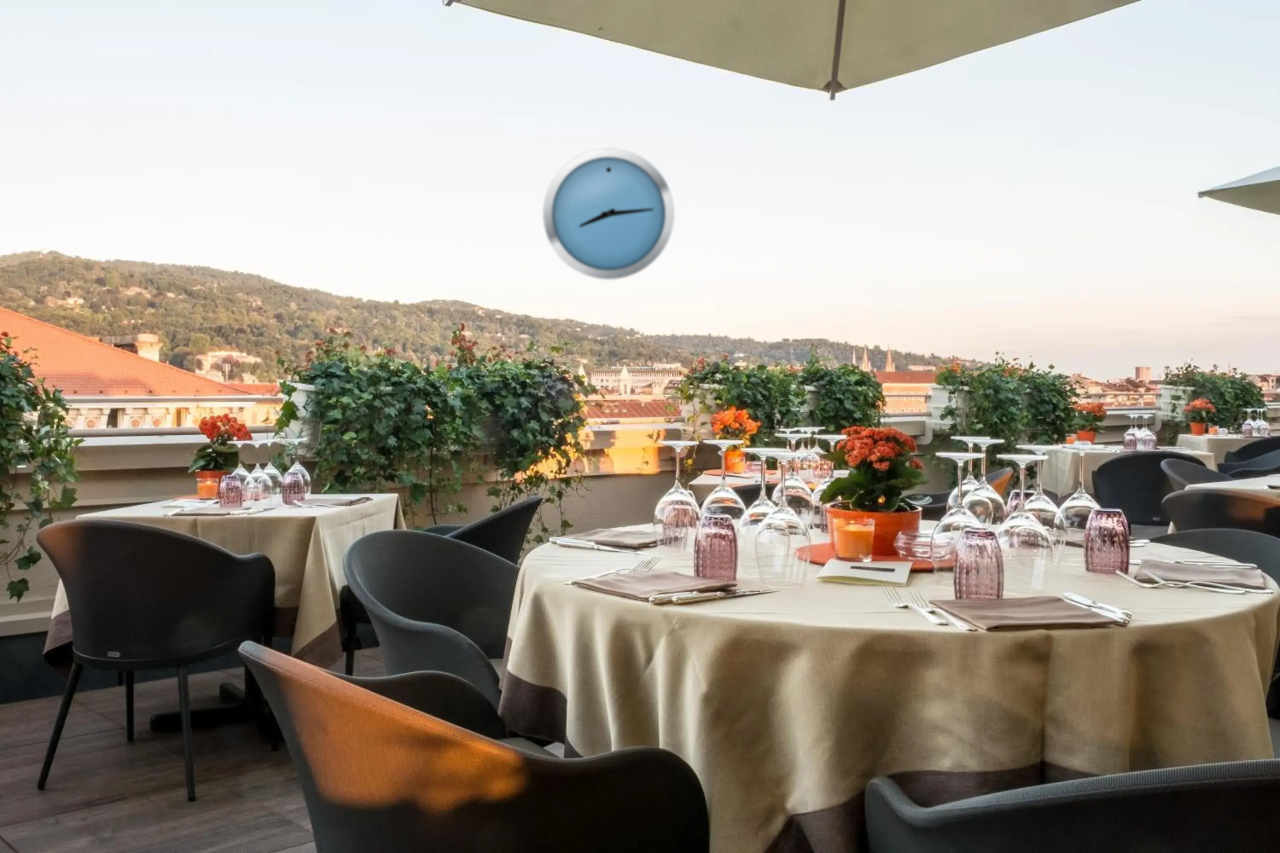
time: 8:14
